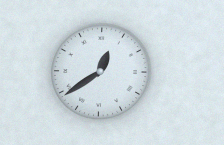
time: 12:39
